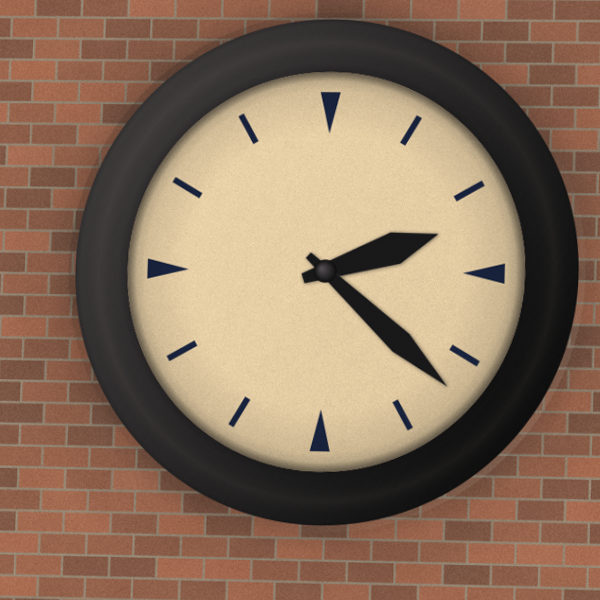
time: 2:22
